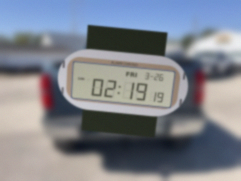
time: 2:19
